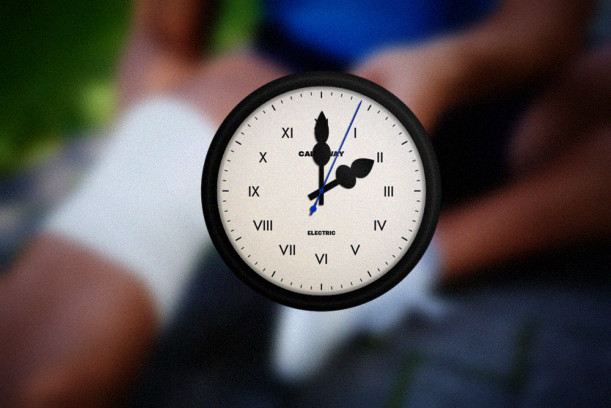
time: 2:00:04
